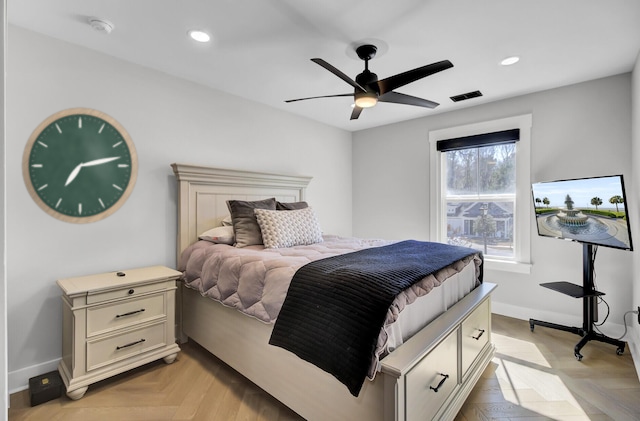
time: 7:13
